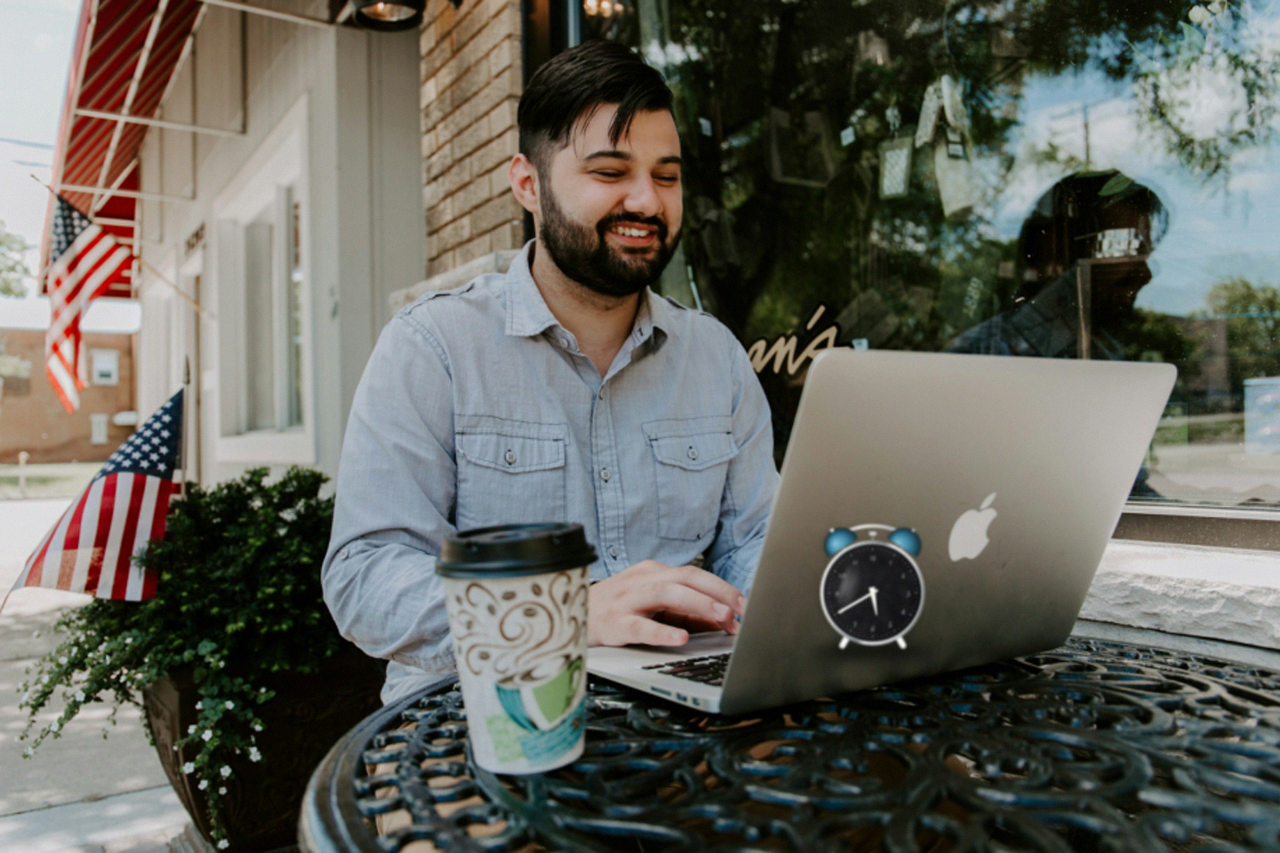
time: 5:40
